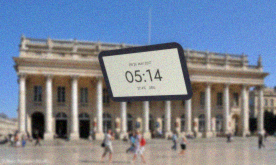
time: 5:14
